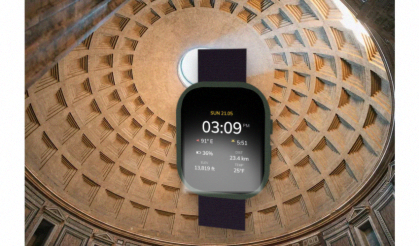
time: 3:09
